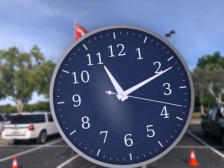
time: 11:11:18
